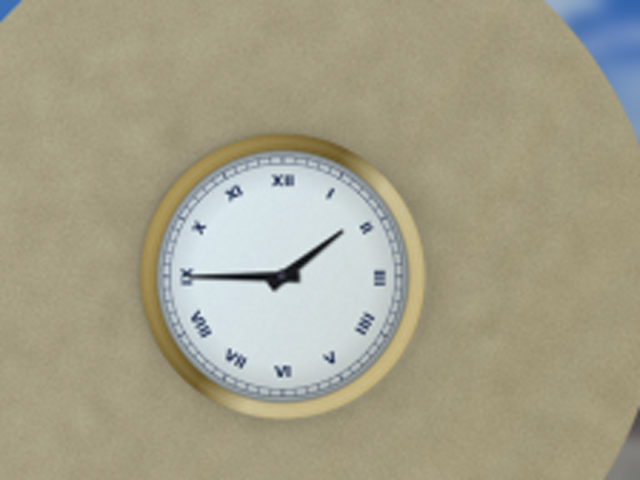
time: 1:45
